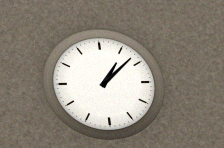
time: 1:08
